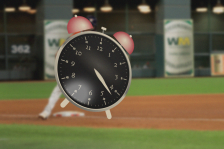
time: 4:22
